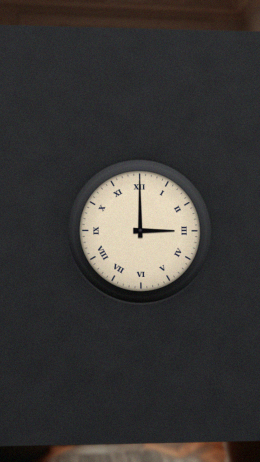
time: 3:00
